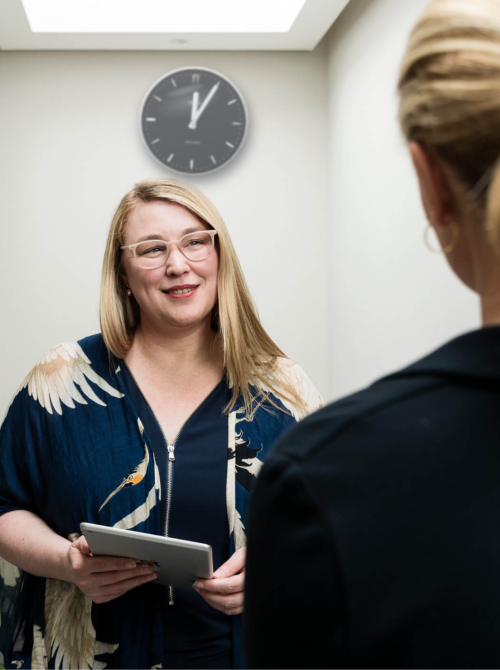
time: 12:05
